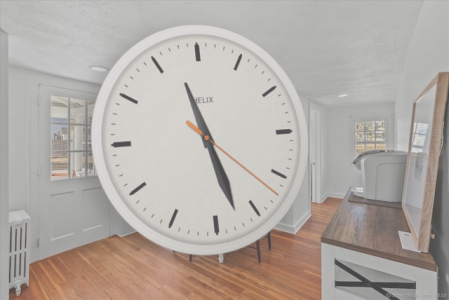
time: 11:27:22
